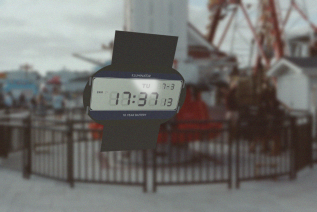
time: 17:37:13
